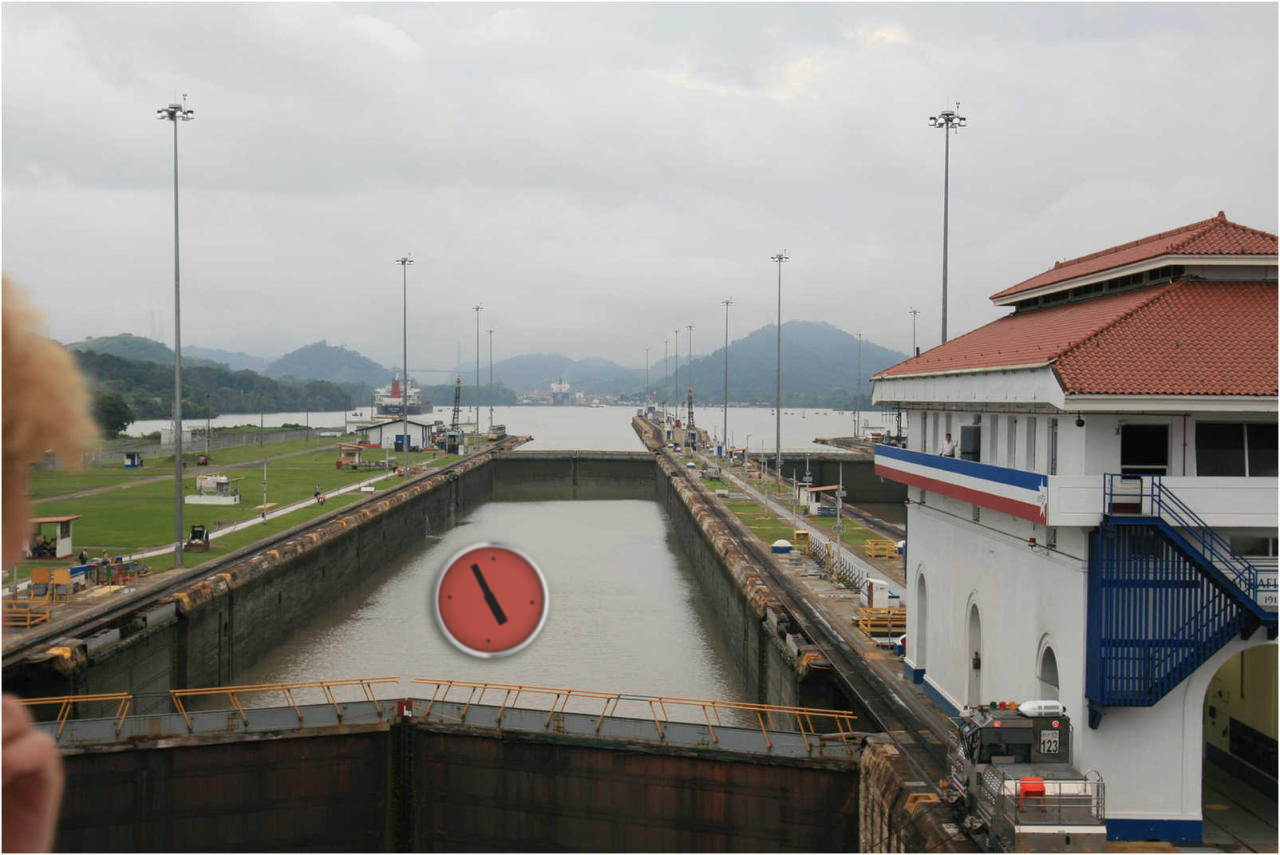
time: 4:55
